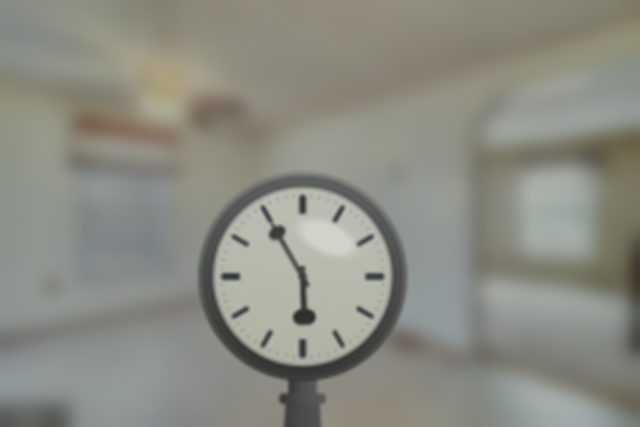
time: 5:55
